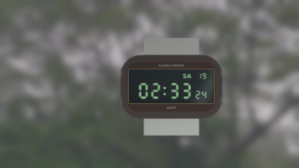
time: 2:33
